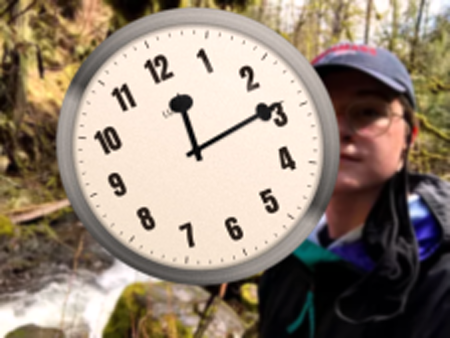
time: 12:14
